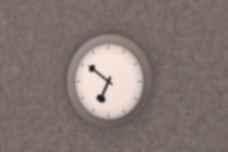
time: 6:51
